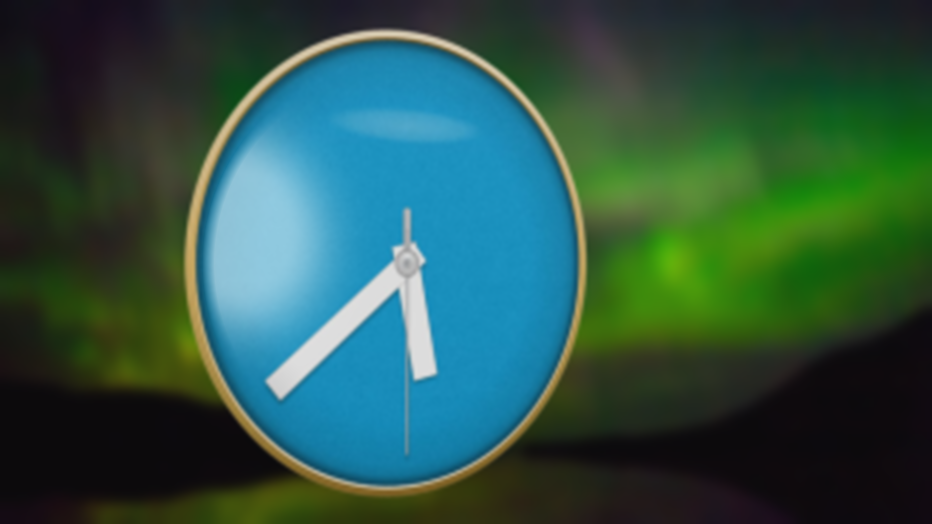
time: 5:38:30
